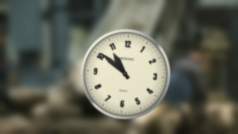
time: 10:51
